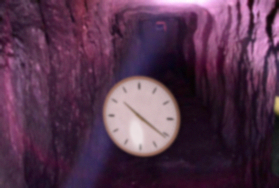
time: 10:21
